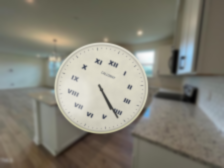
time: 4:21
